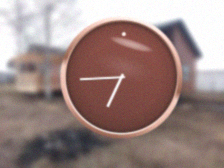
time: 6:44
